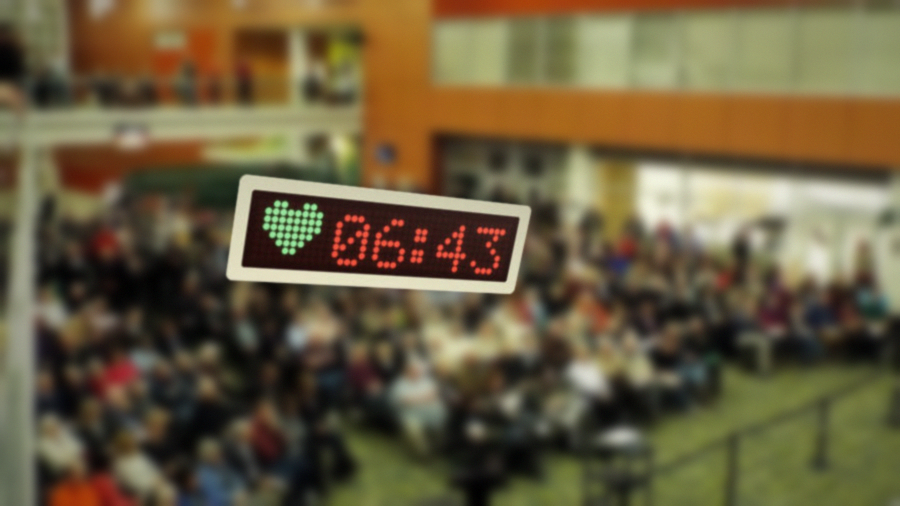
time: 6:43
